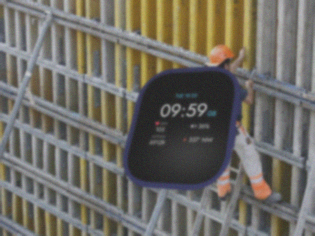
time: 9:59
